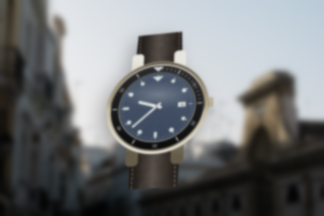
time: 9:38
